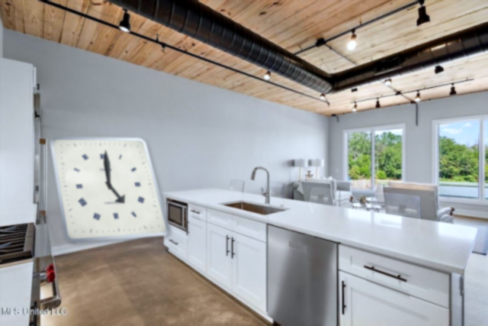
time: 5:01
